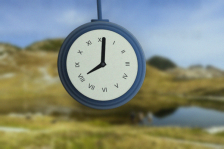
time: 8:01
